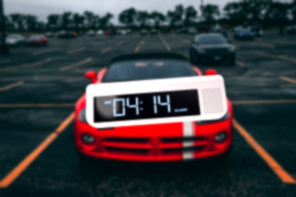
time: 4:14
